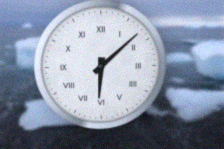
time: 6:08
